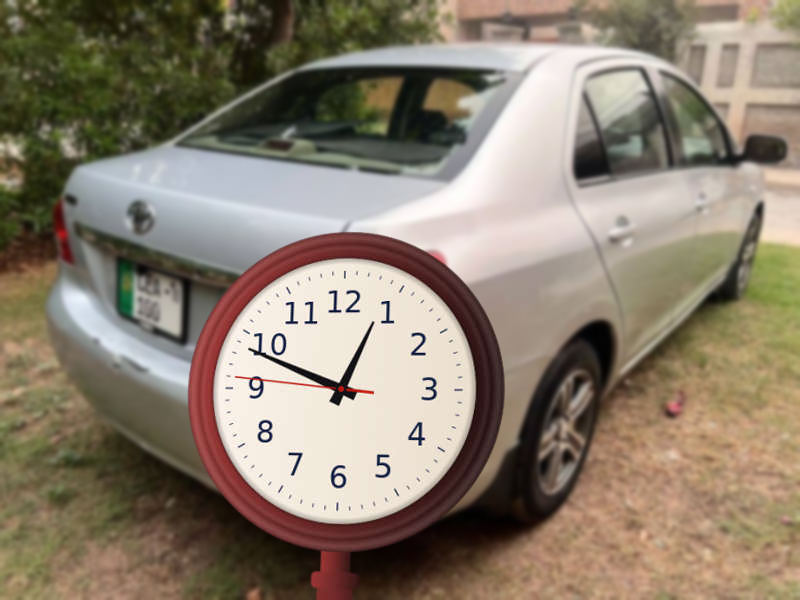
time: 12:48:46
